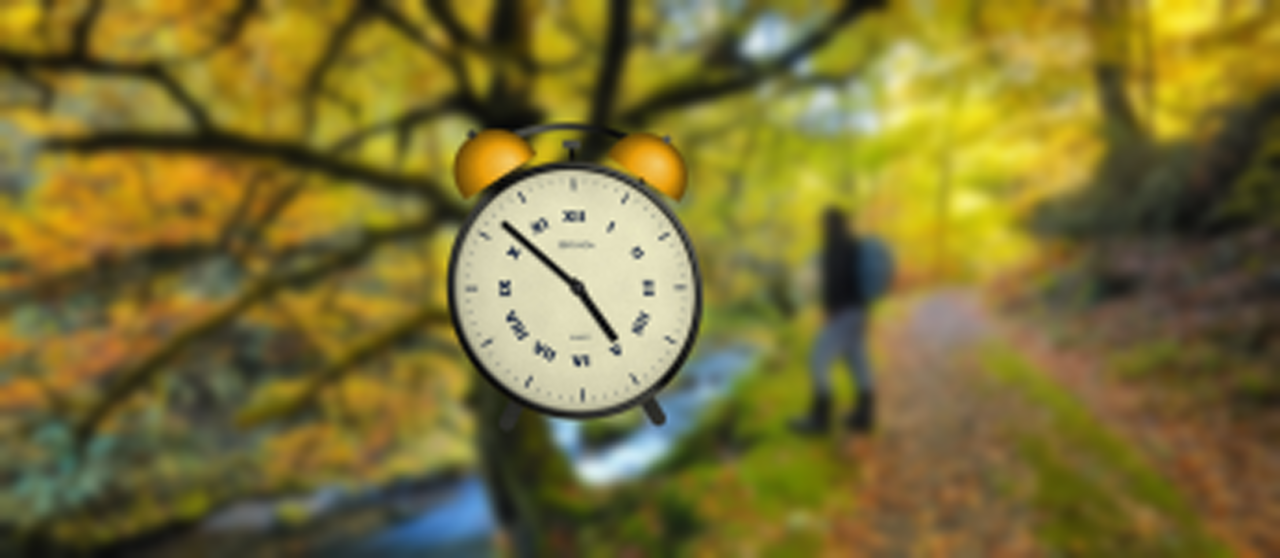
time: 4:52
